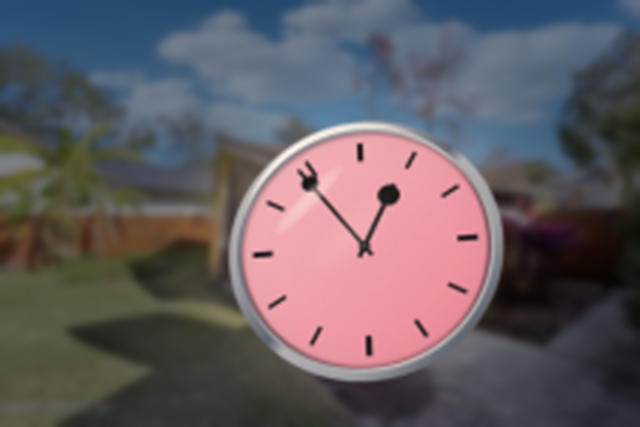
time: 12:54
